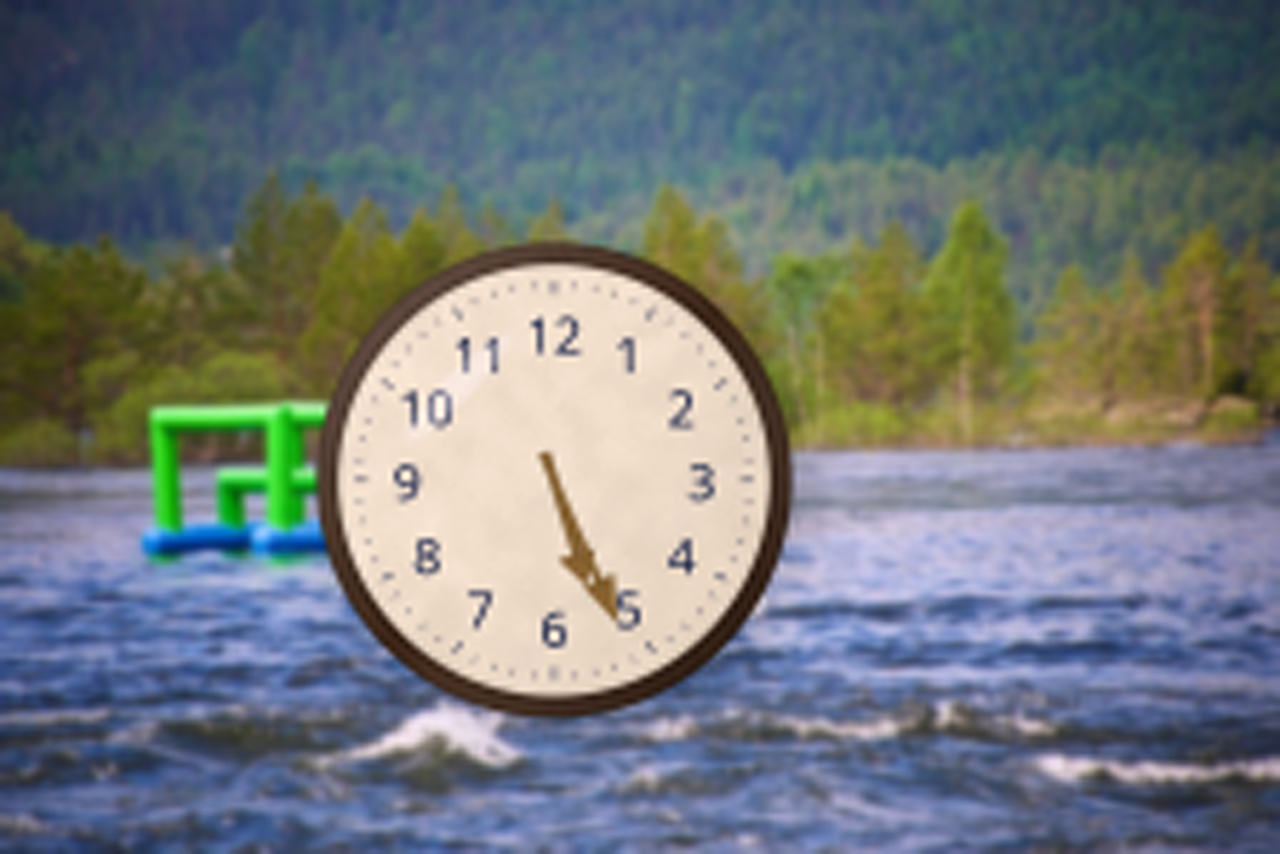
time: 5:26
